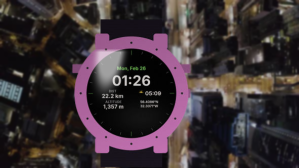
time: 1:26
